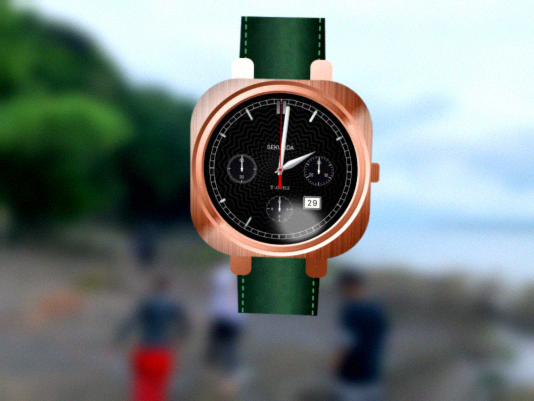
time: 2:01
